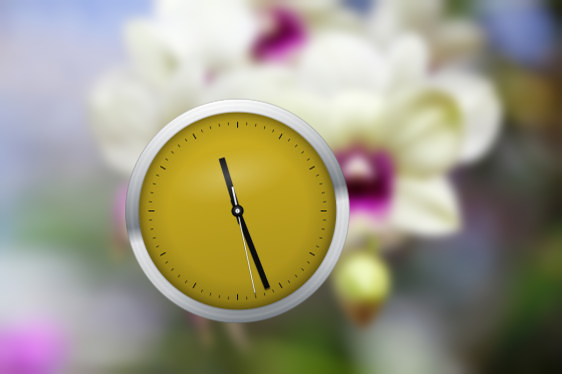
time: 11:26:28
